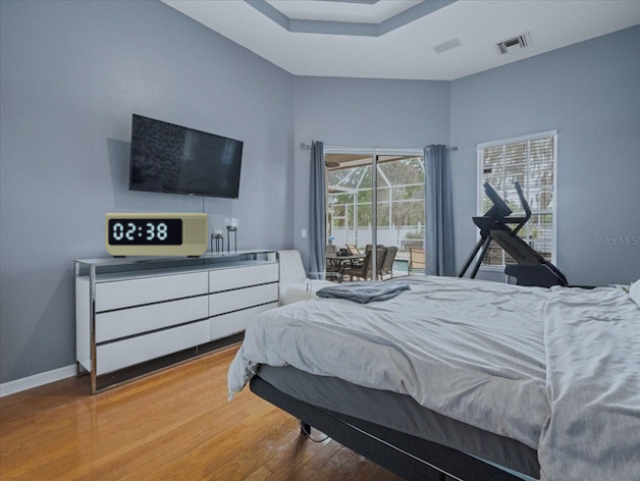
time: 2:38
